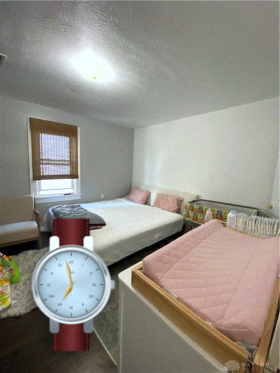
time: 6:58
